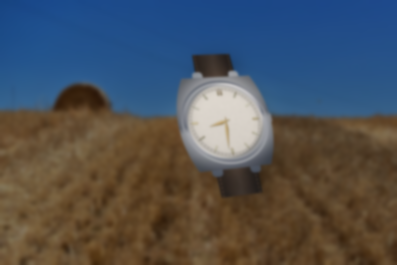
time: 8:31
